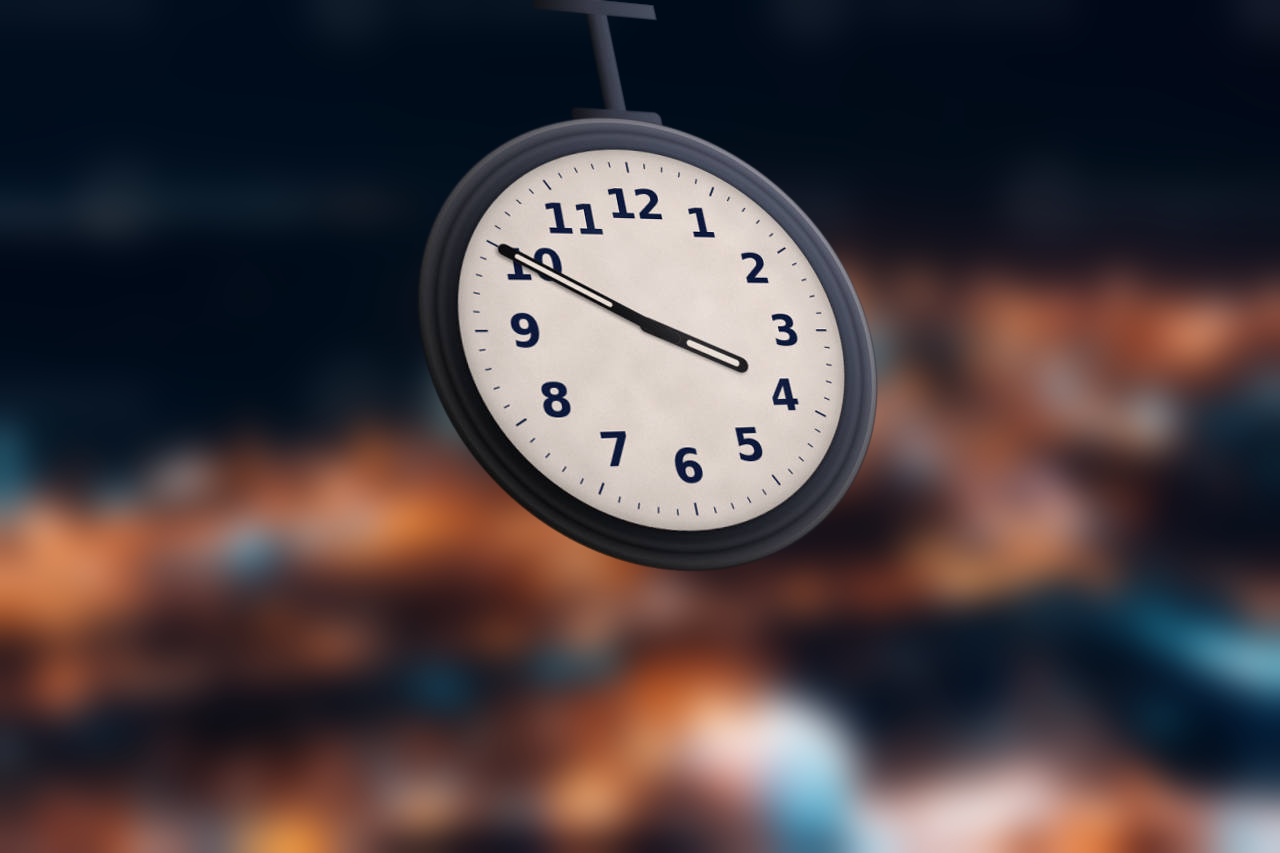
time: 3:50
